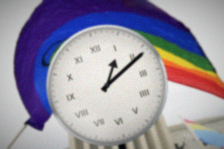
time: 1:11
